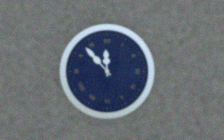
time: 11:53
